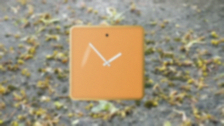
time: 1:53
